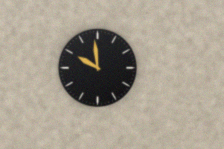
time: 9:59
